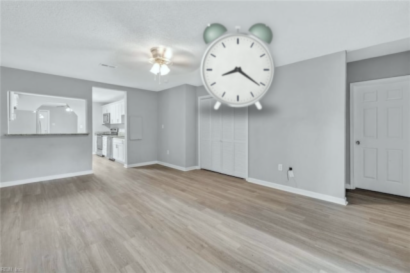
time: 8:21
